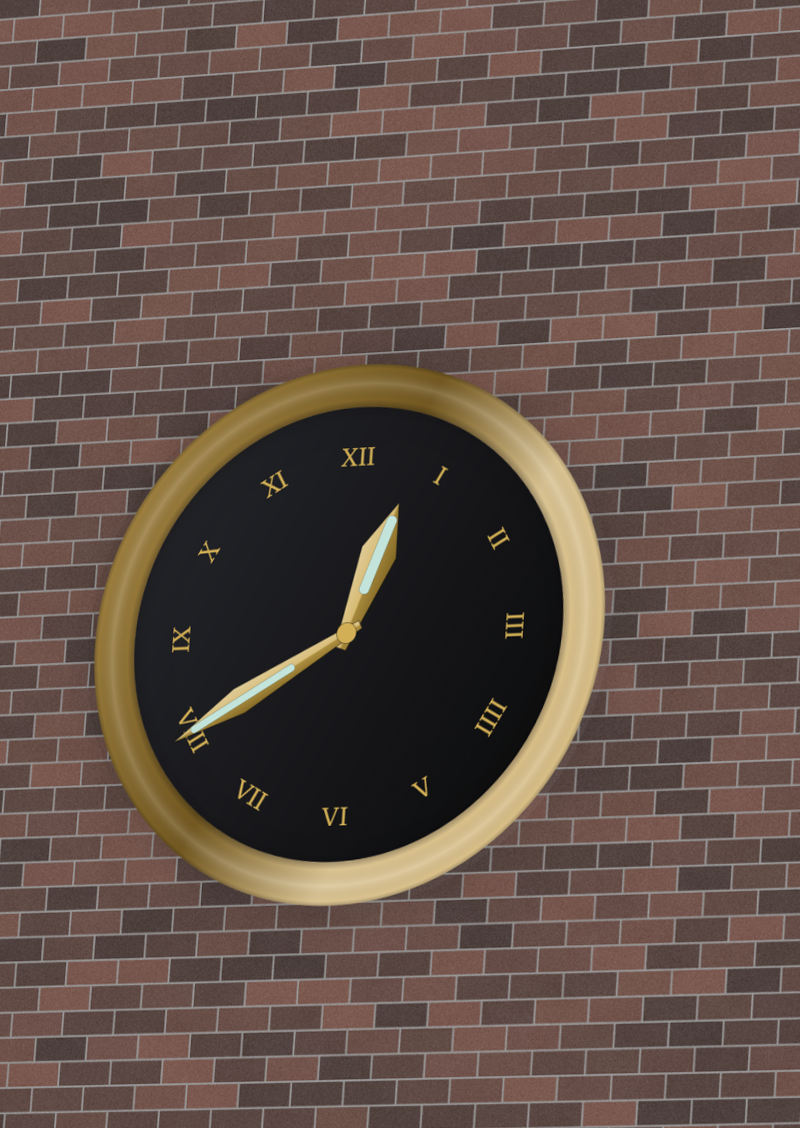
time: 12:40
